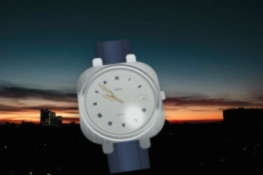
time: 9:53
